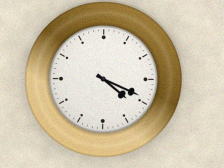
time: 4:19
